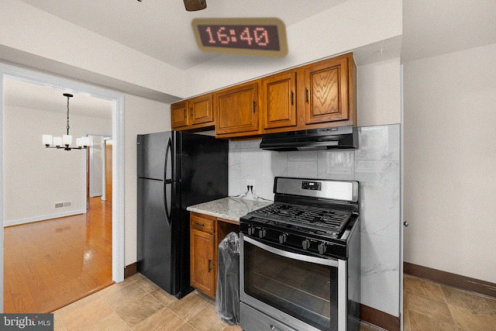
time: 16:40
